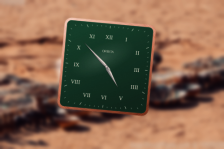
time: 4:52
